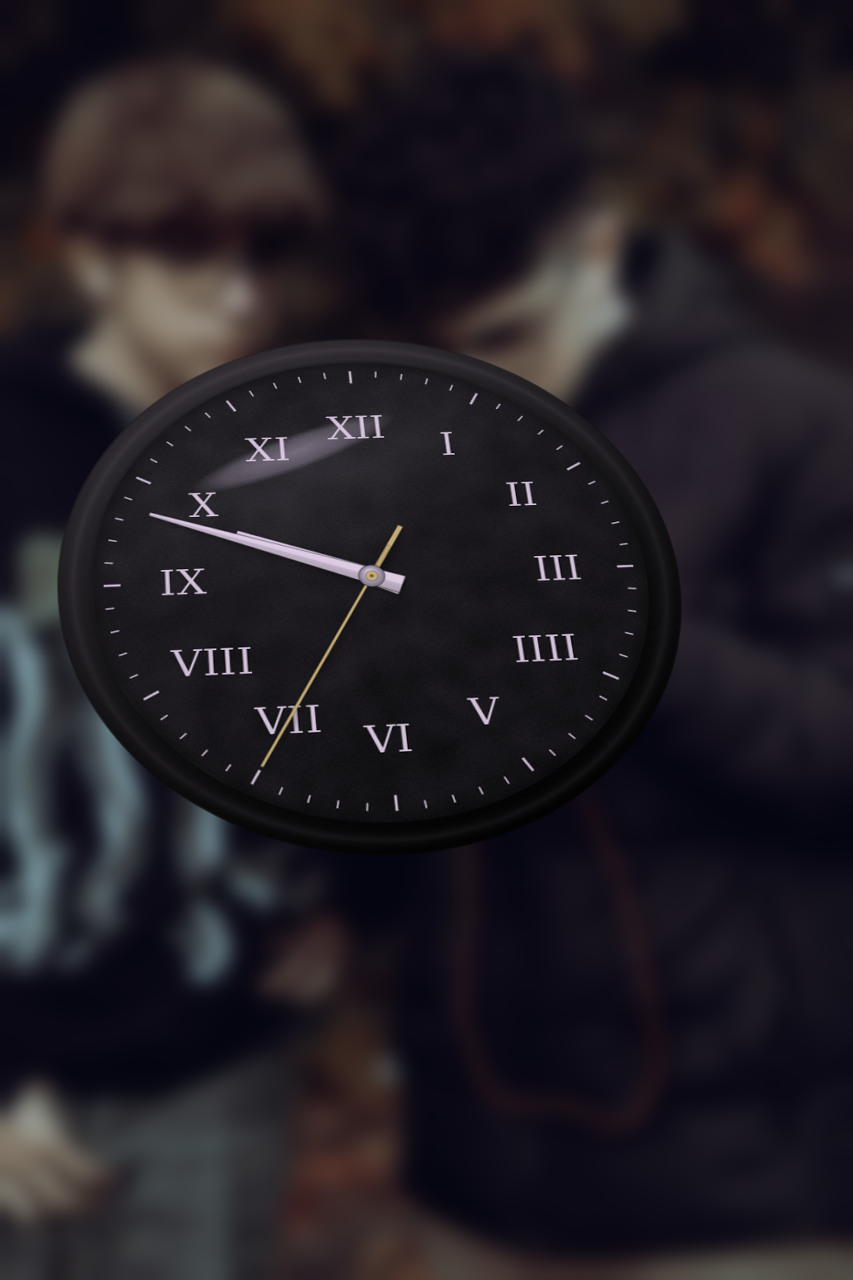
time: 9:48:35
